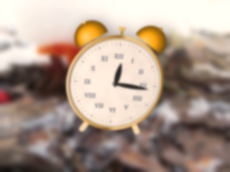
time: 12:16
